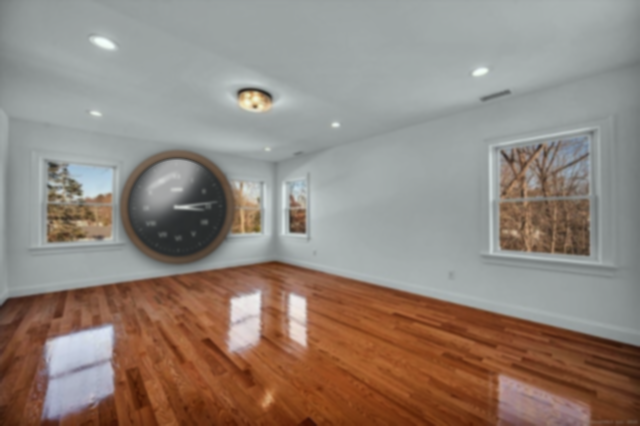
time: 3:14
